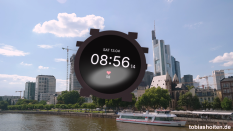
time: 8:56
